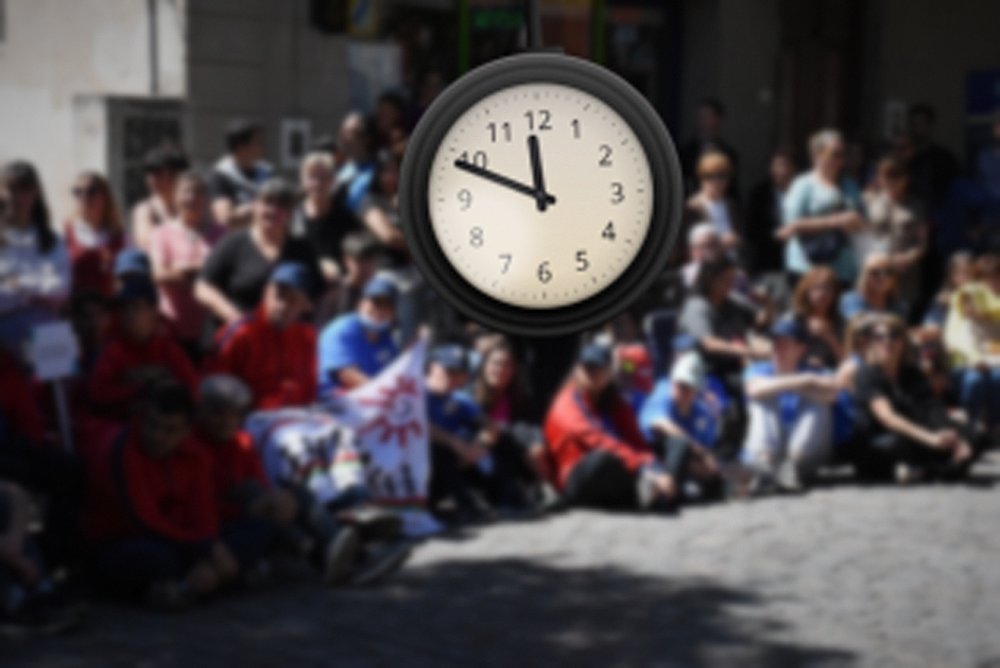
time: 11:49
